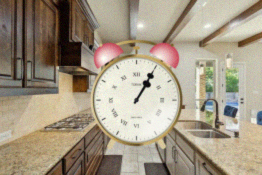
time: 1:05
